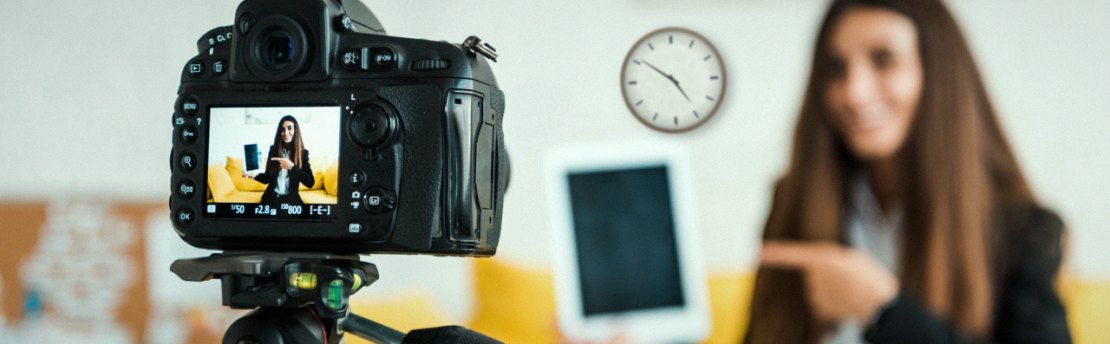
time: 4:51
